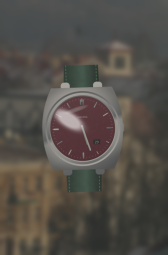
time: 5:27
